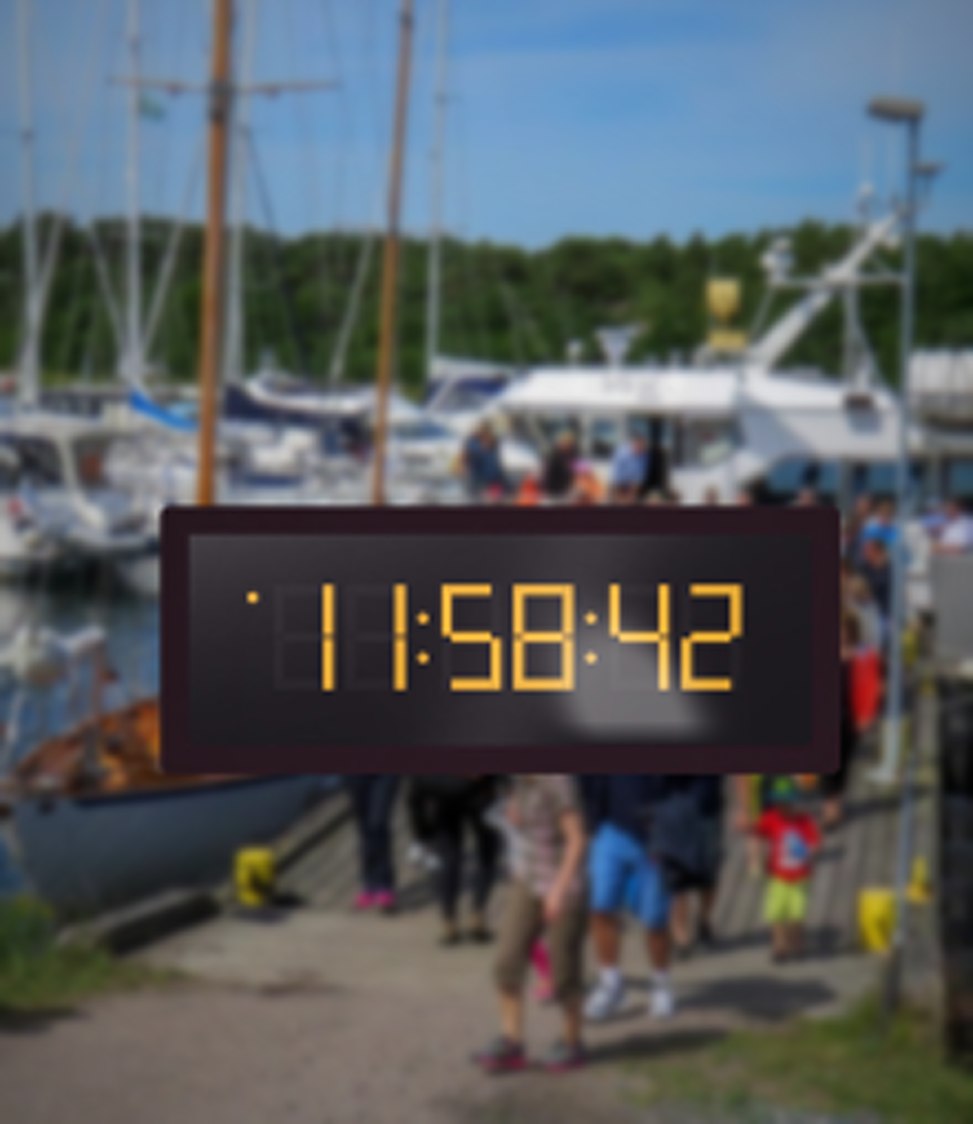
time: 11:58:42
